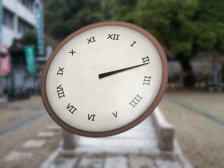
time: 2:11
